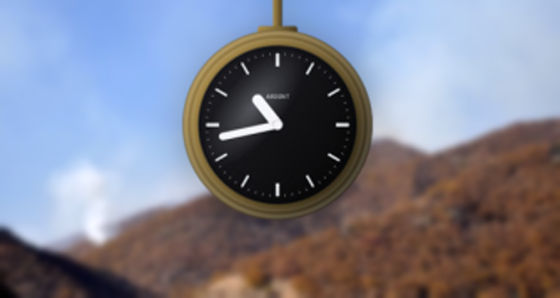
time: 10:43
